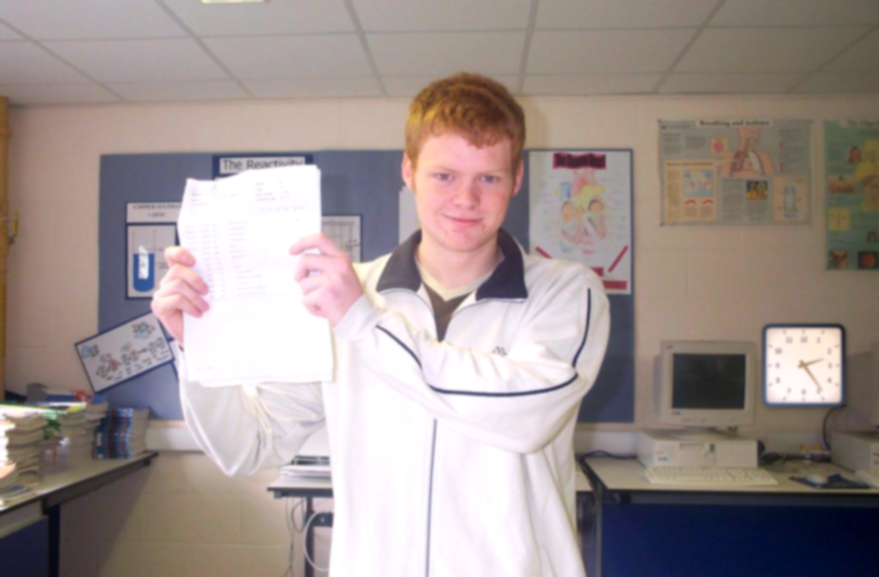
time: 2:24
